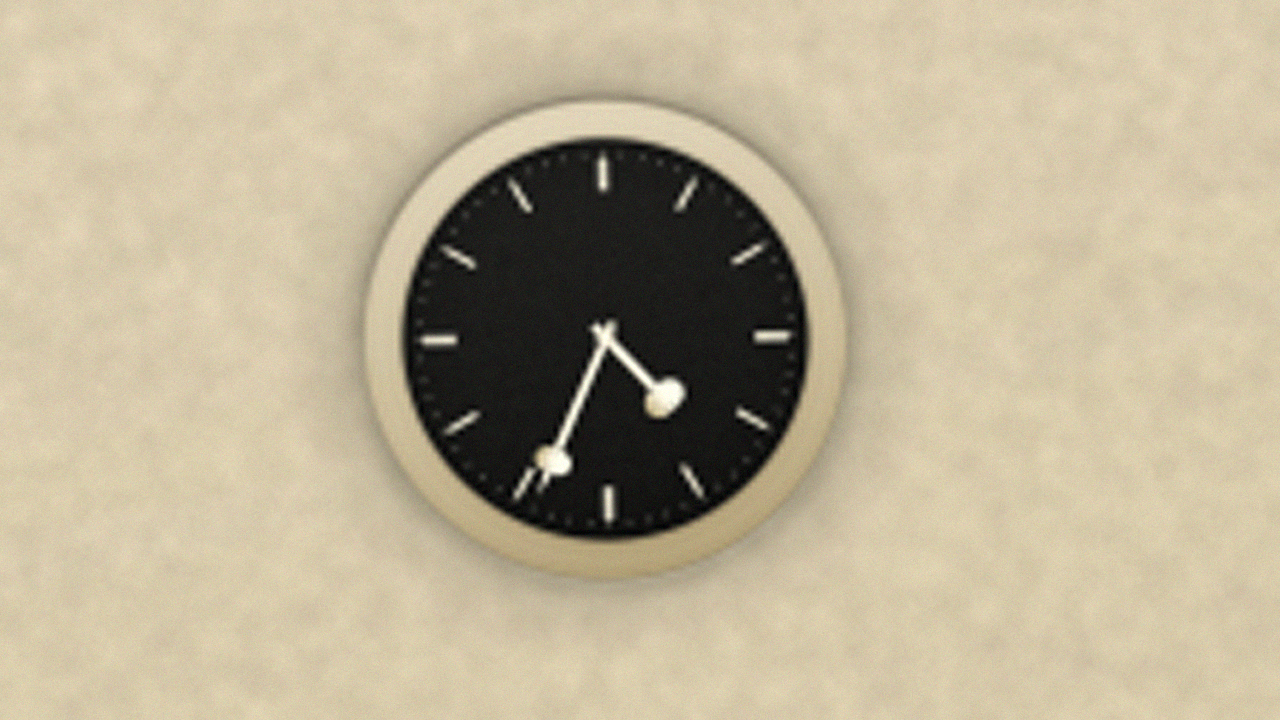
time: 4:34
